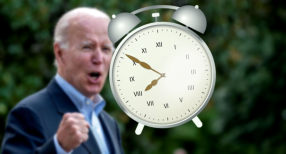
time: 7:51
